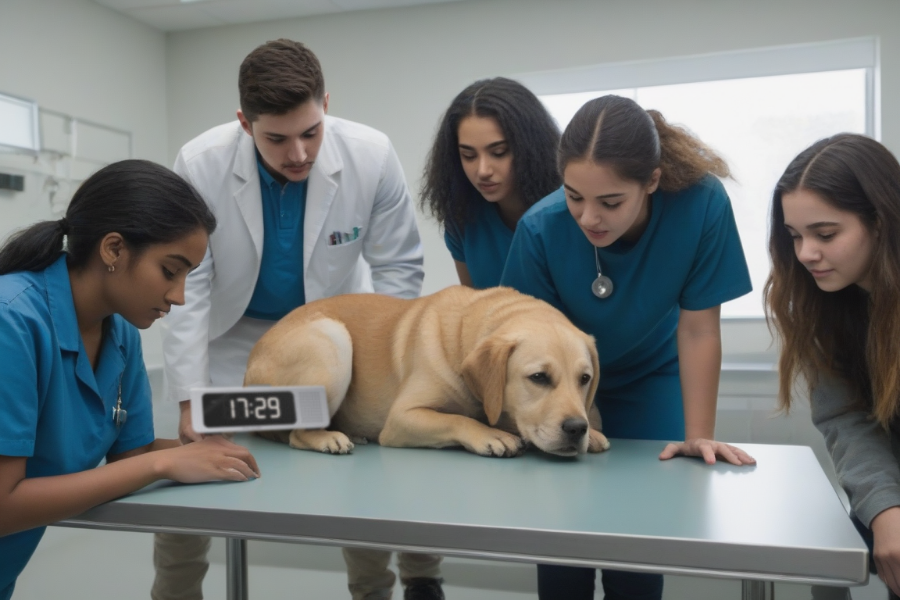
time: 17:29
